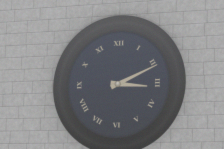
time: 3:11
